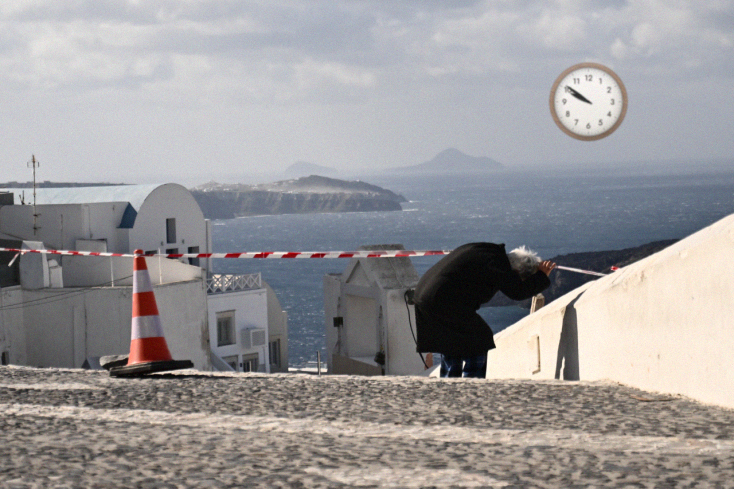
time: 9:51
